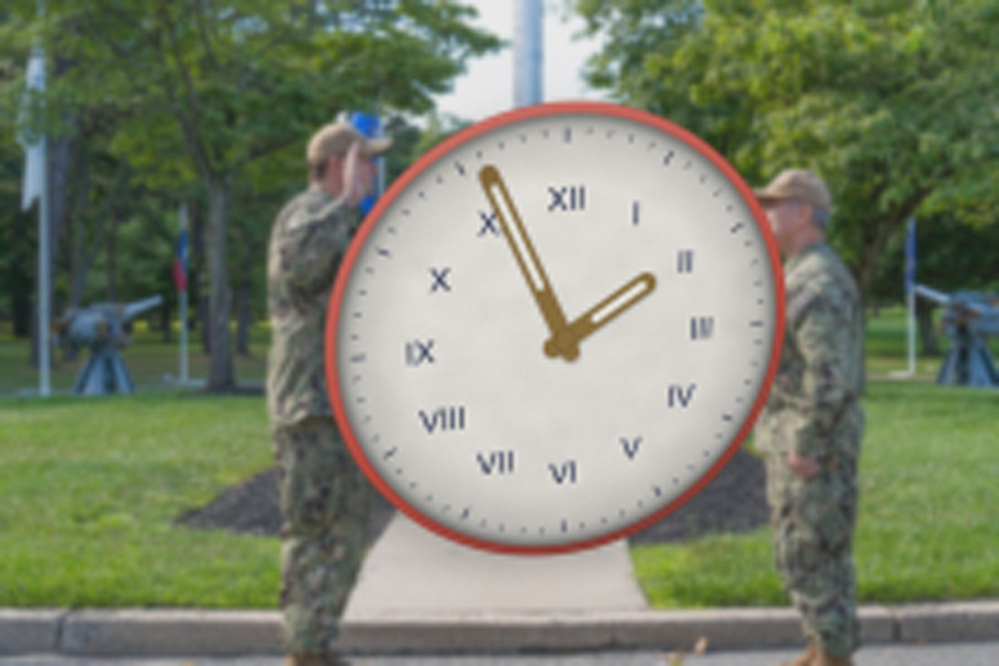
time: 1:56
